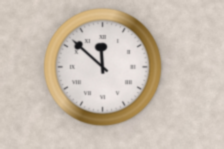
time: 11:52
